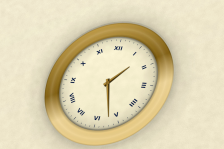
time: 1:27
